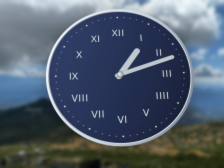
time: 1:12
